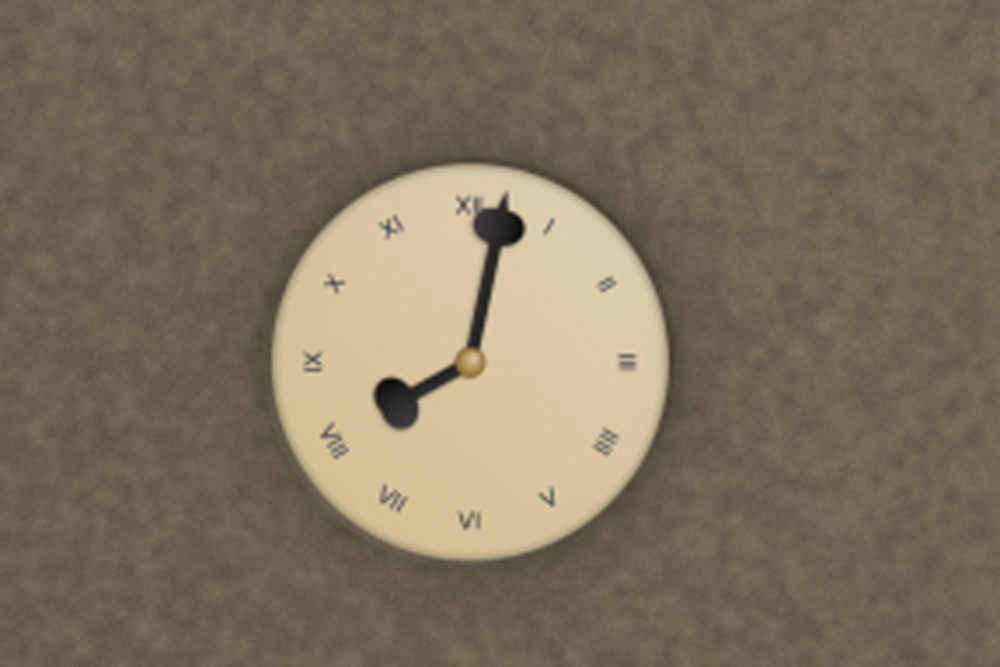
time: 8:02
